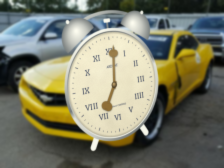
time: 7:01
